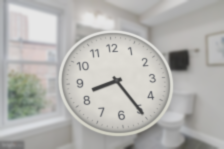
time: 8:25
